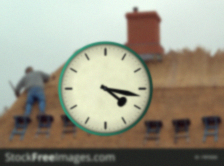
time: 4:17
